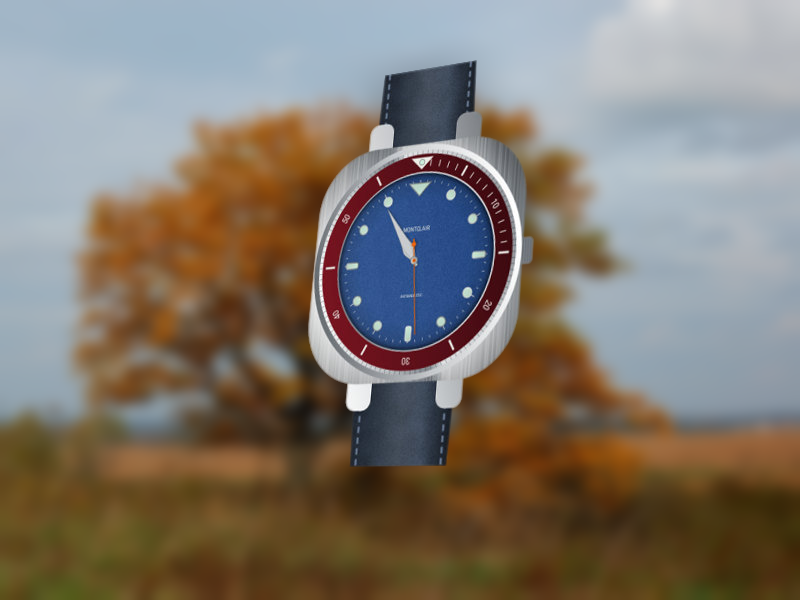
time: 10:54:29
